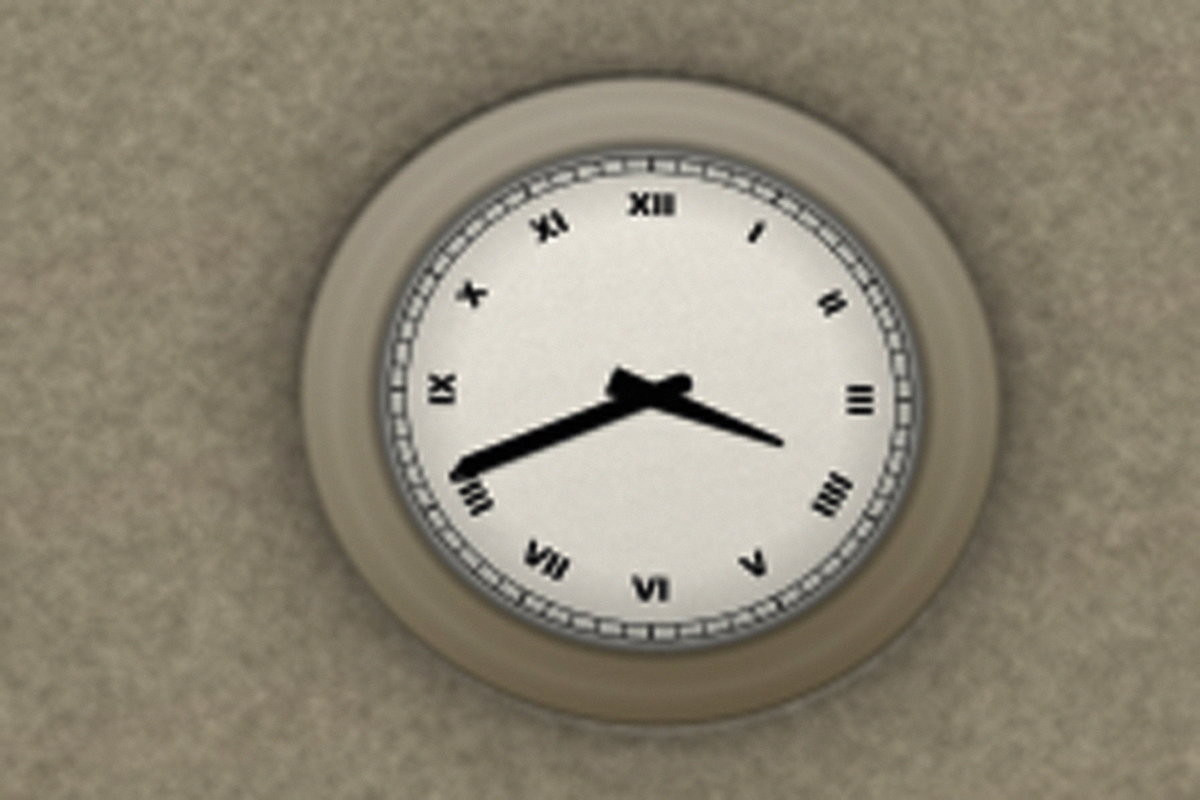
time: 3:41
